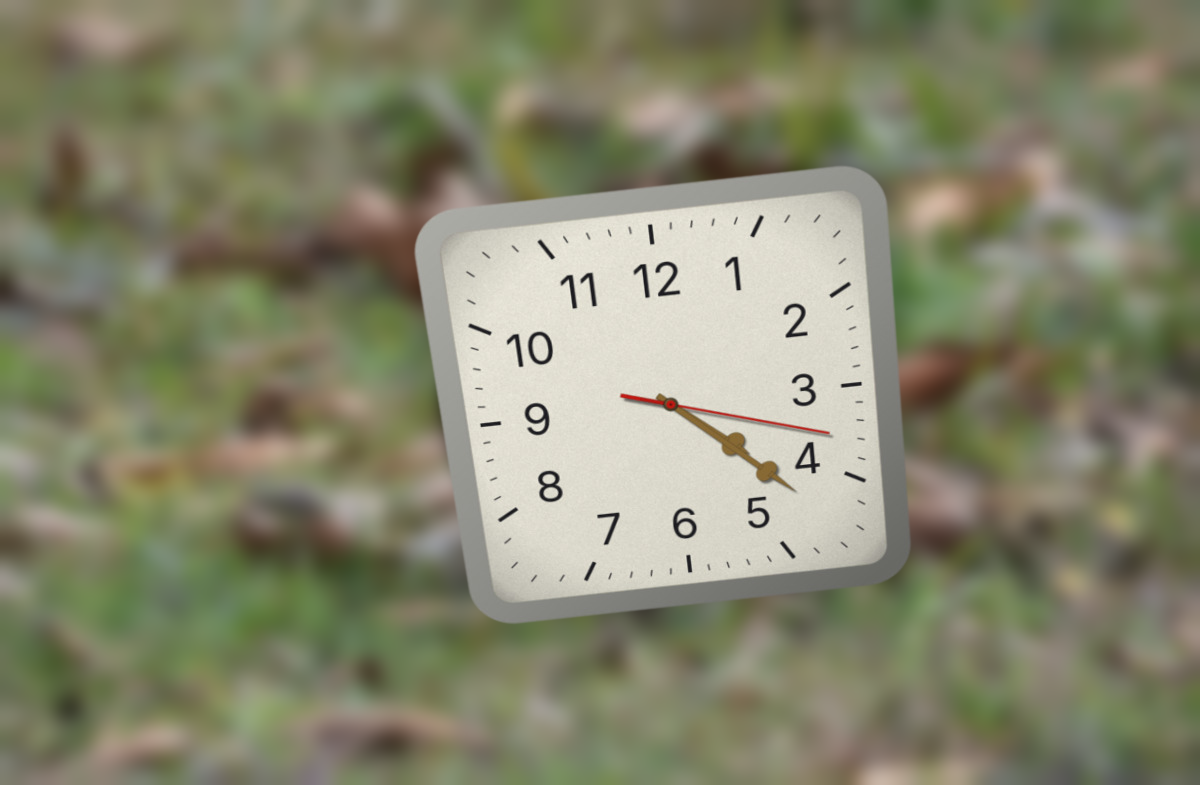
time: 4:22:18
